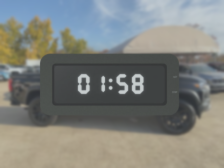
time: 1:58
